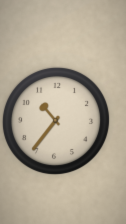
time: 10:36
